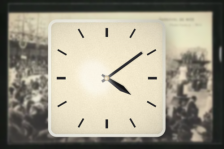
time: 4:09
